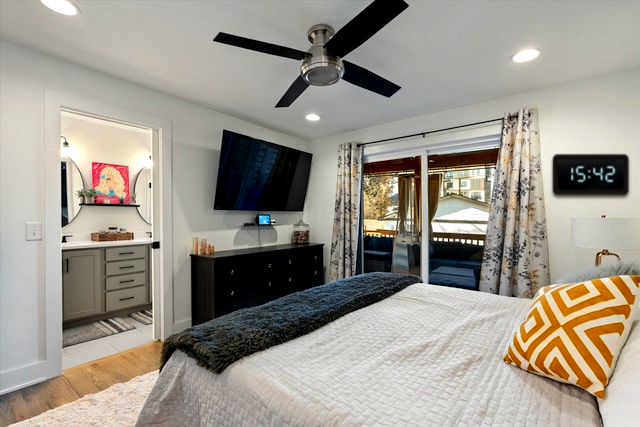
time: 15:42
